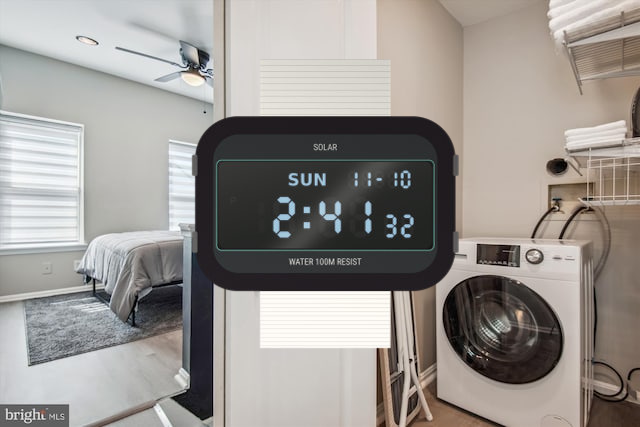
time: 2:41:32
